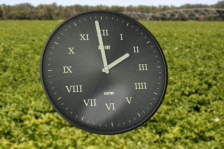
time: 1:59
